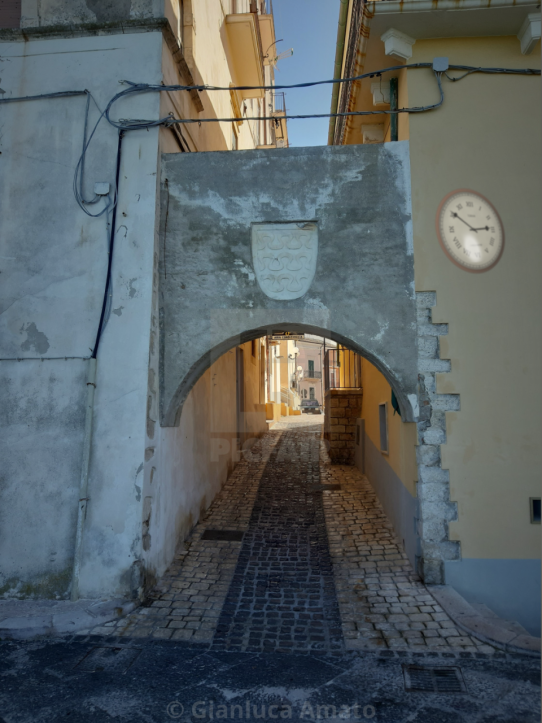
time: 2:51
